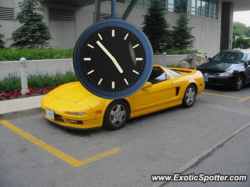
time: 4:53
